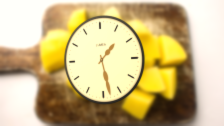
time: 1:28
